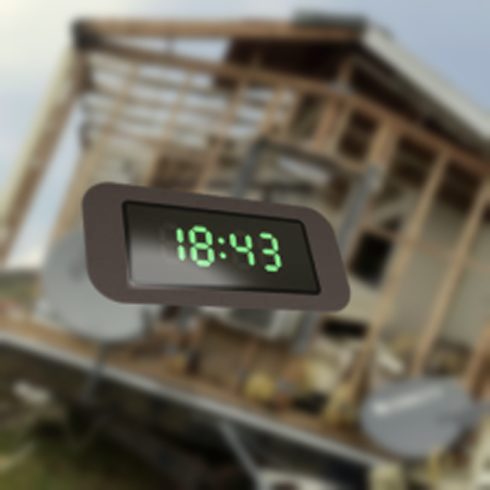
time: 18:43
